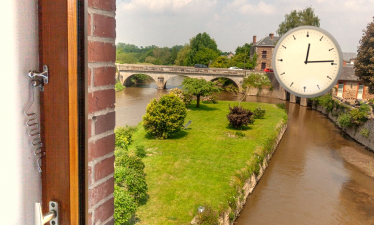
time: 12:14
